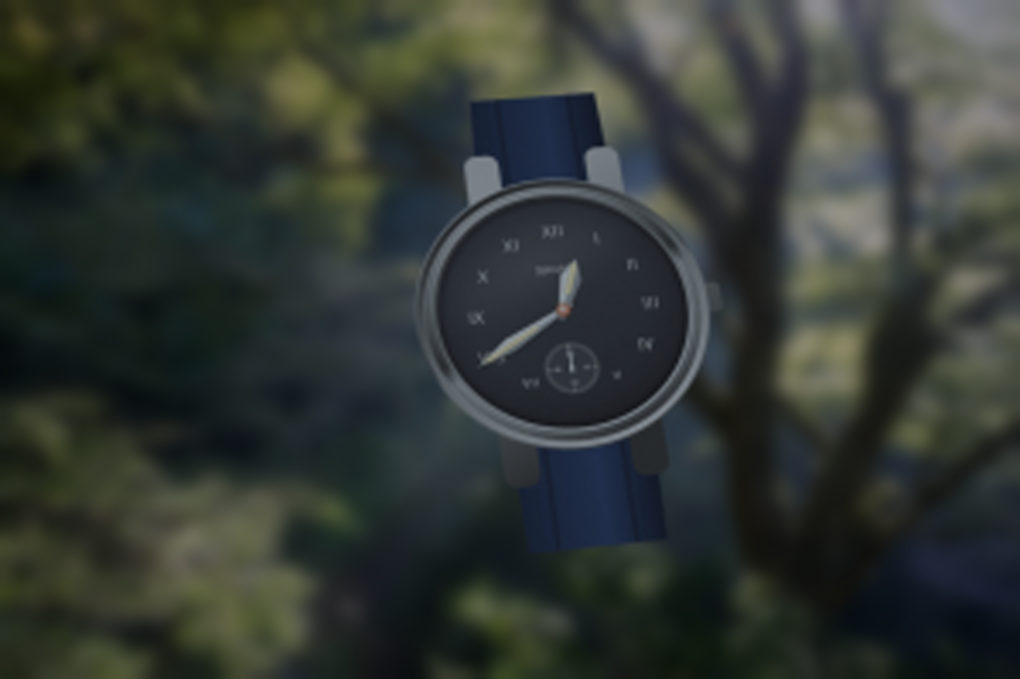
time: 12:40
